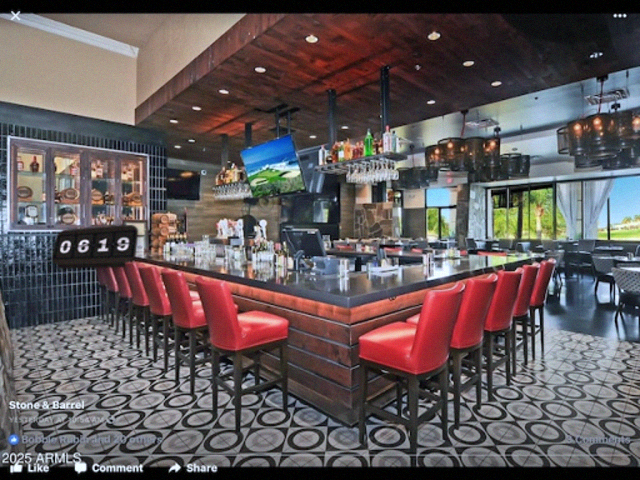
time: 6:19
